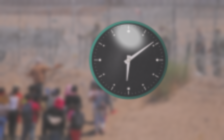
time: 6:09
